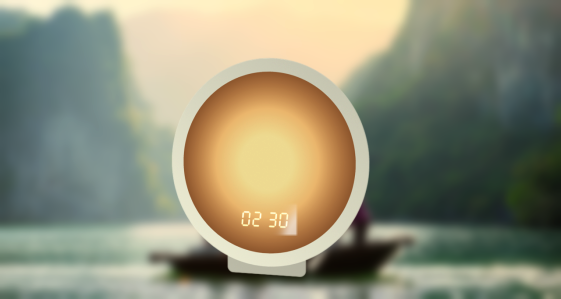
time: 2:30
